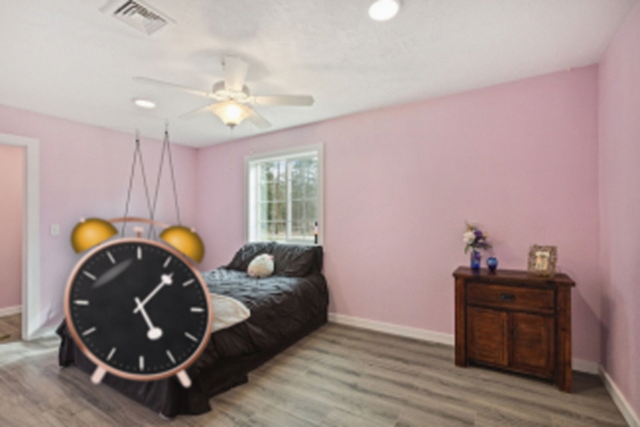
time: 5:07
